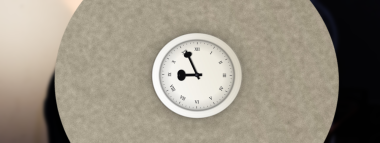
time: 8:56
